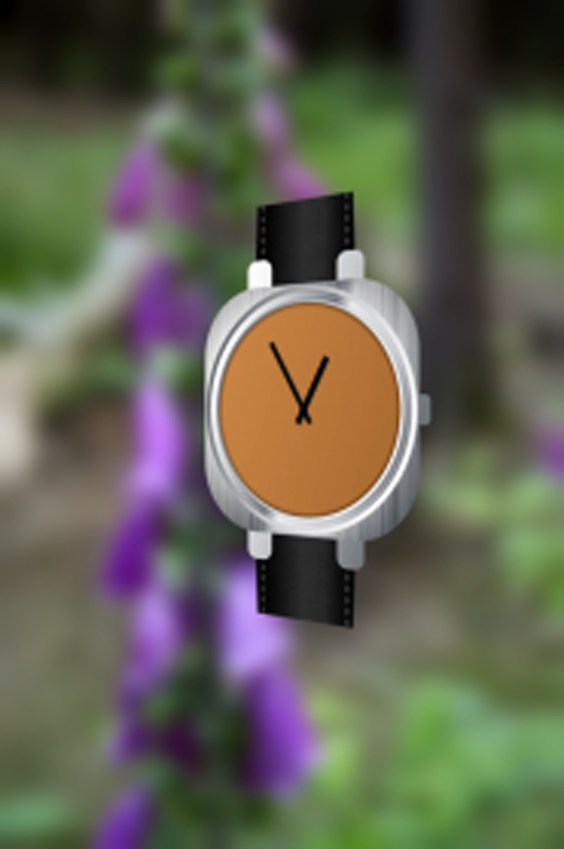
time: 12:55
